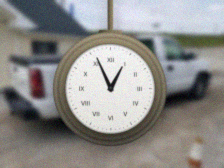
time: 12:56
